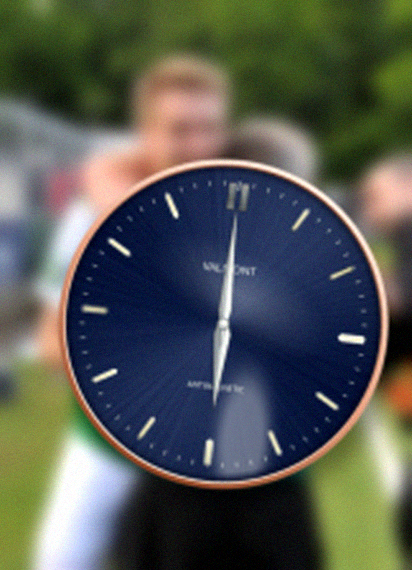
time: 6:00
